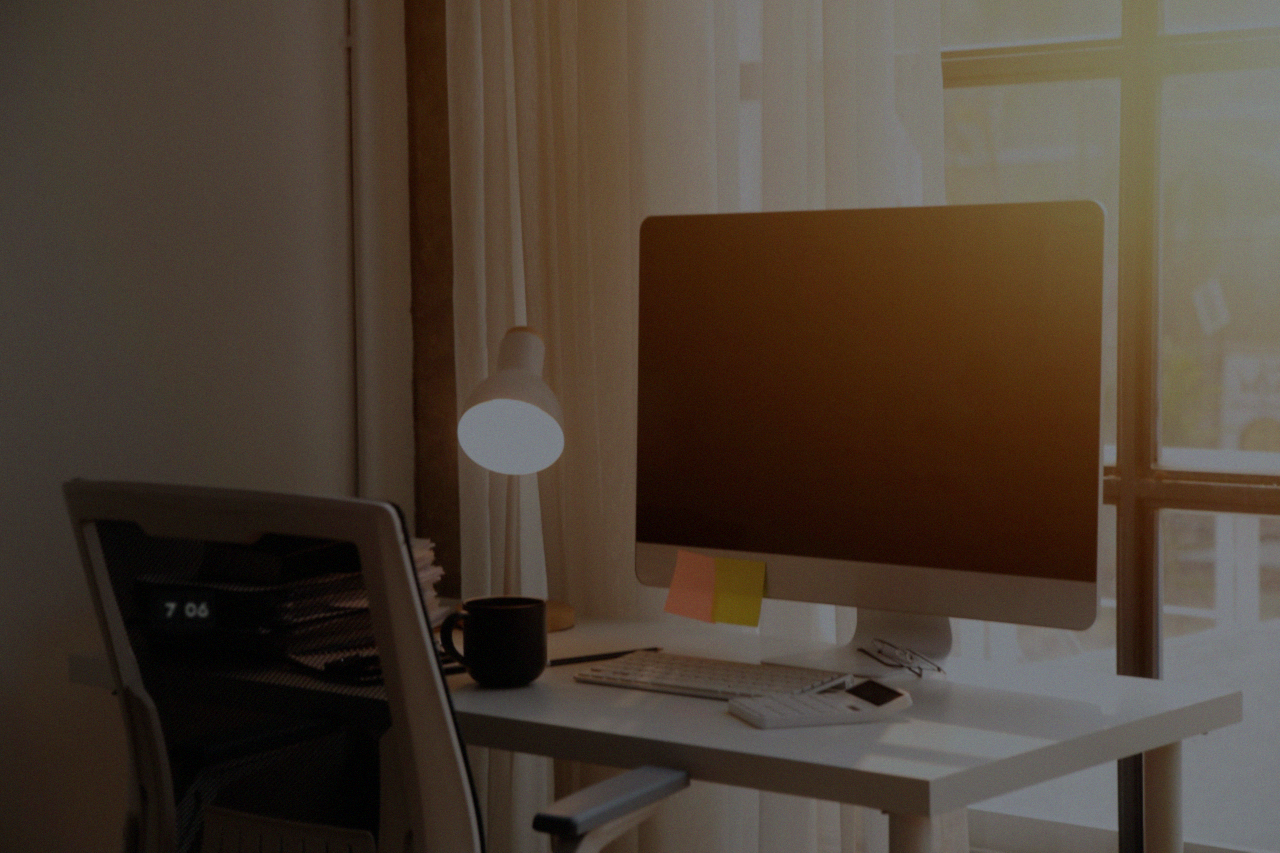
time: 7:06
